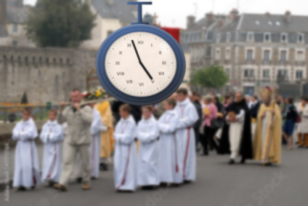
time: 4:57
